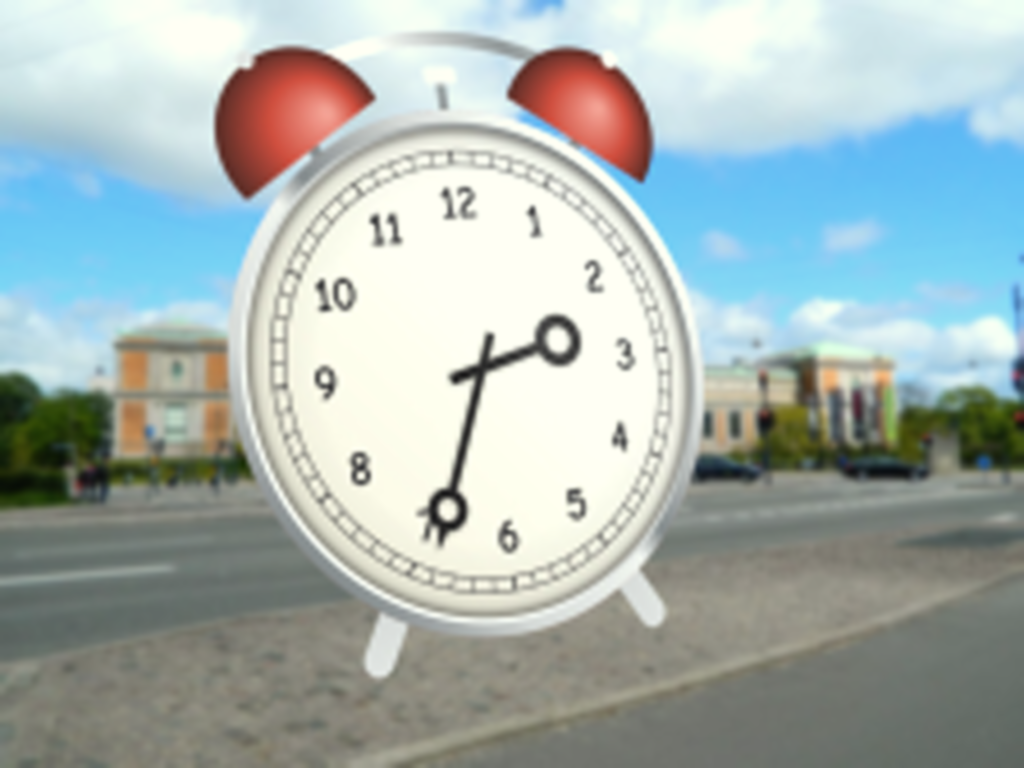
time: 2:34
